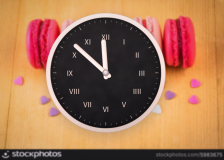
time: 11:52
